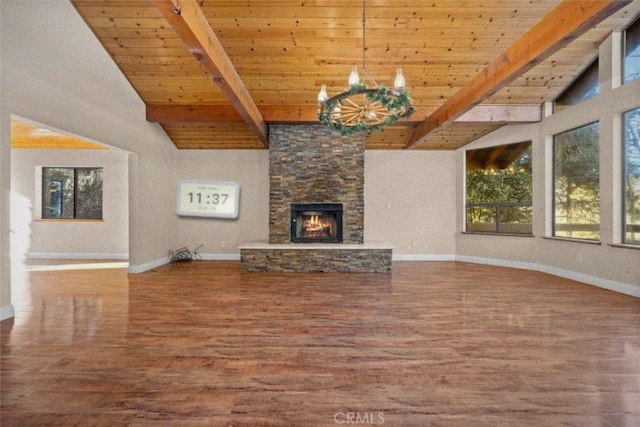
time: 11:37
